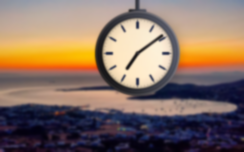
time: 7:09
